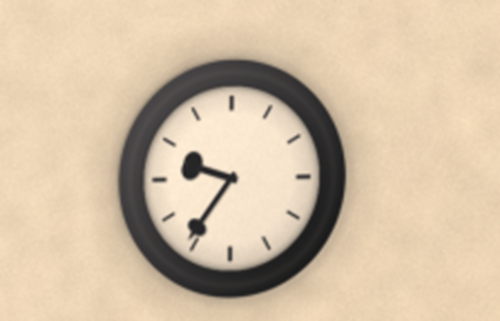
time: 9:36
